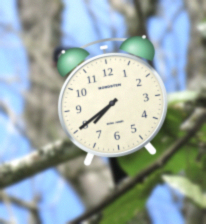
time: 7:40
